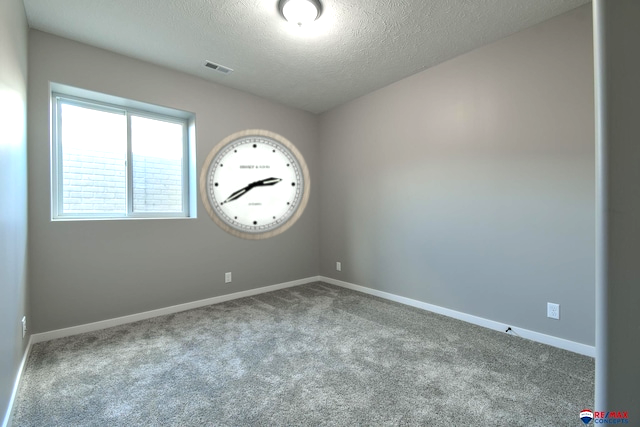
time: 2:40
